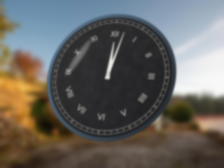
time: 12:02
